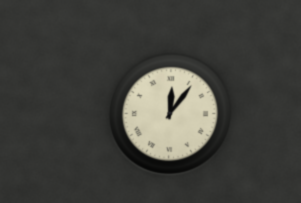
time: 12:06
